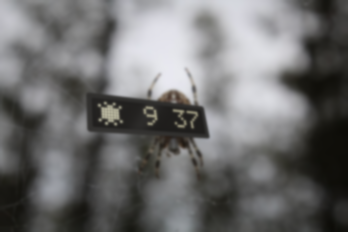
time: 9:37
